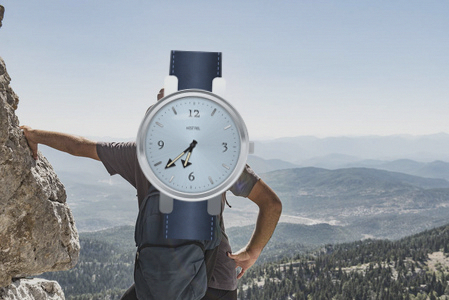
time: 6:38
